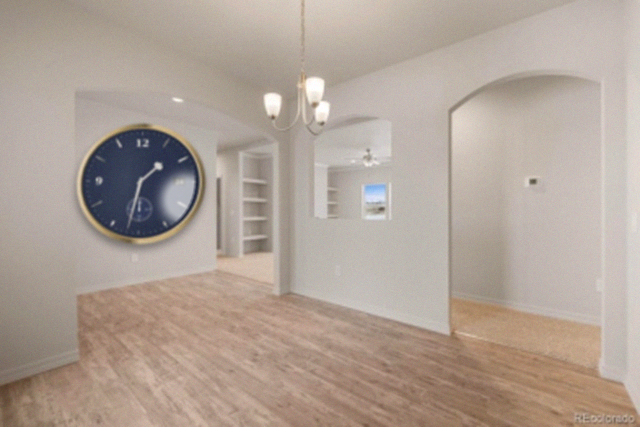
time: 1:32
